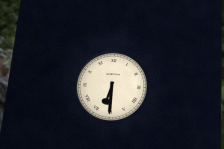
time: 6:30
